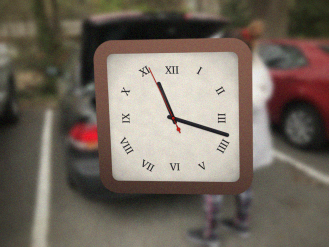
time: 11:17:56
